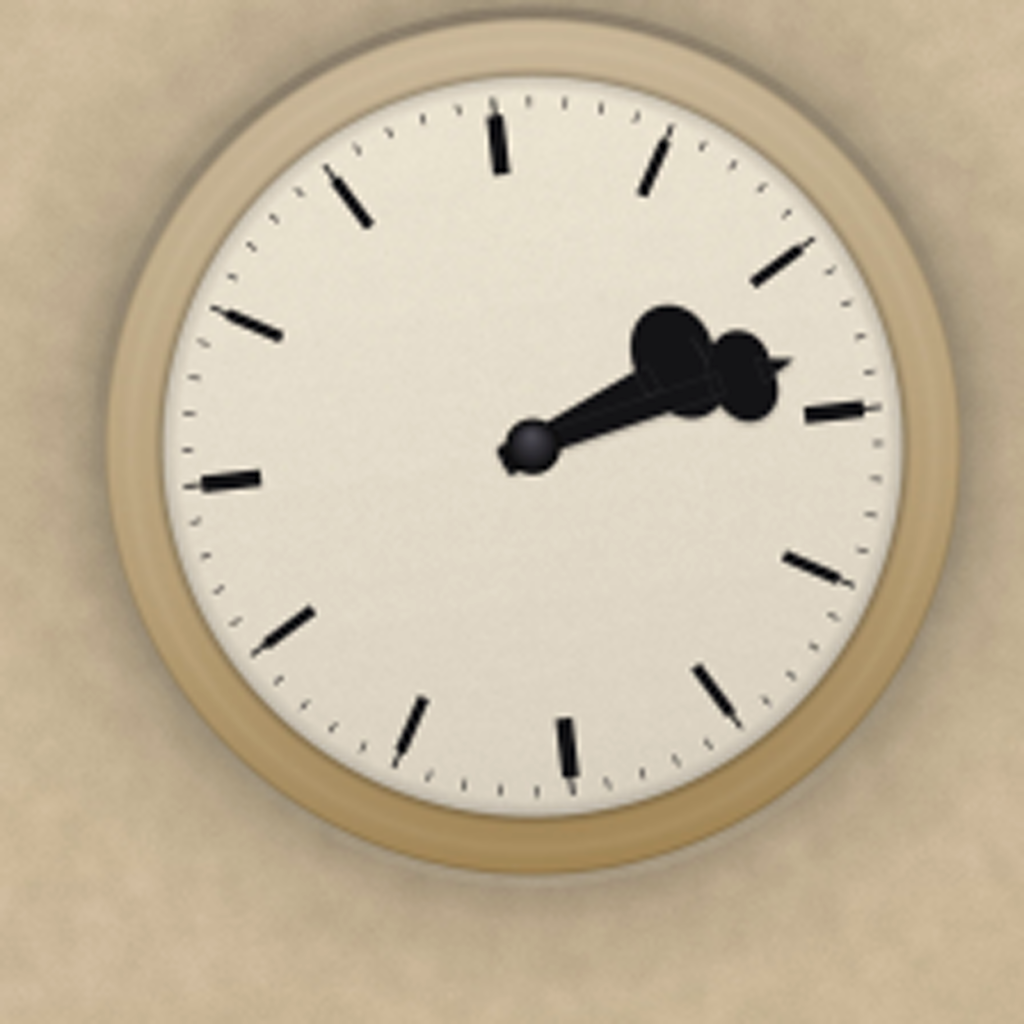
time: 2:13
